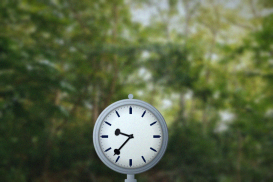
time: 9:37
